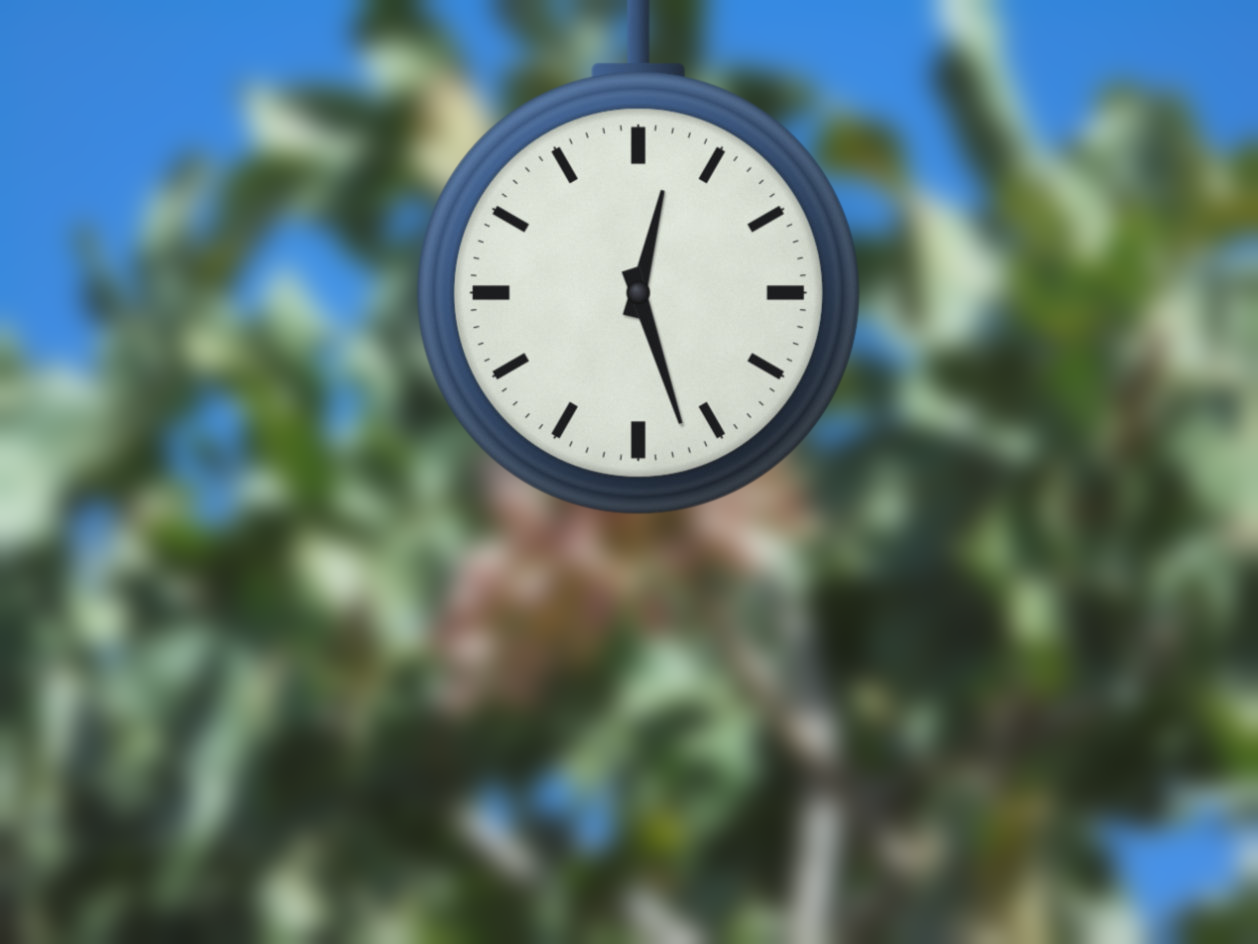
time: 12:27
